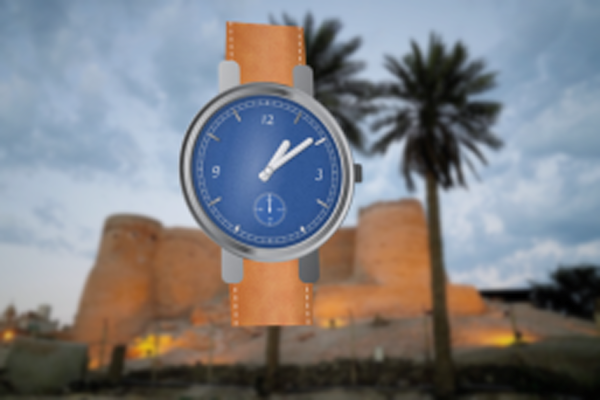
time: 1:09
